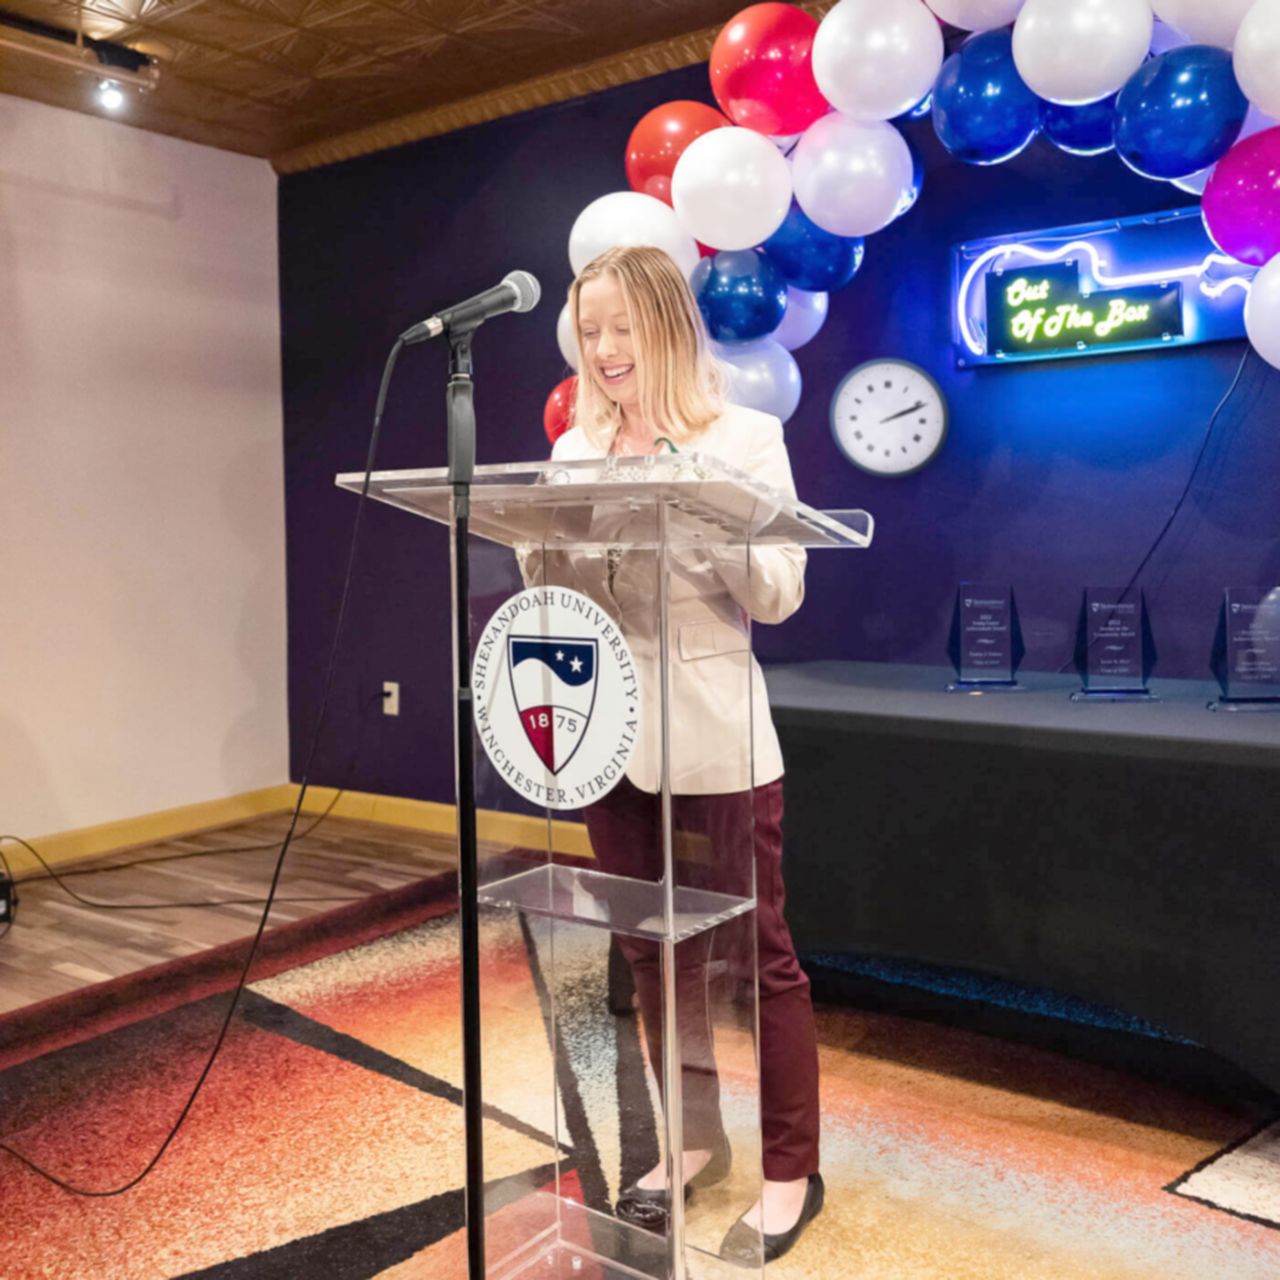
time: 2:11
